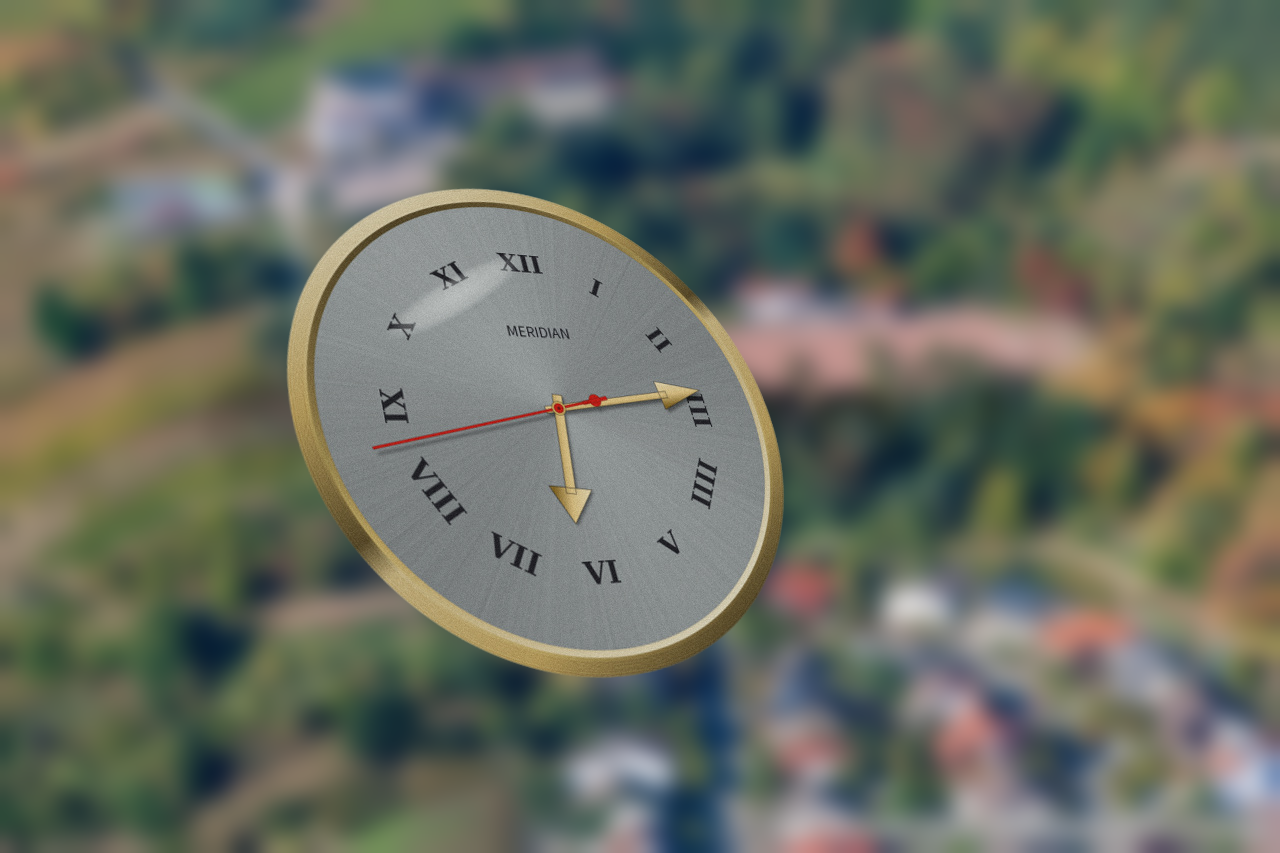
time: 6:13:43
